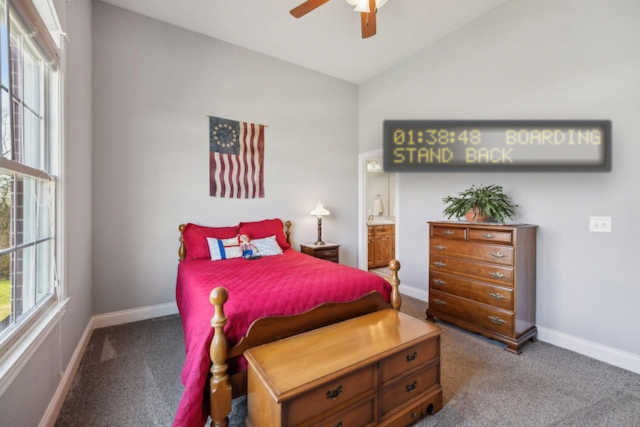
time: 1:38:48
